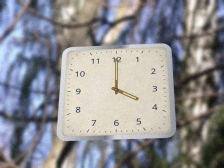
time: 4:00
